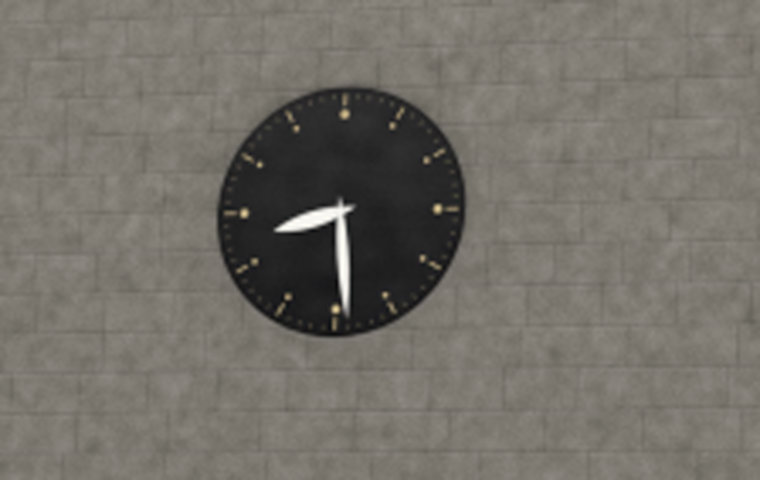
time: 8:29
